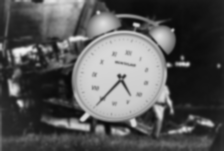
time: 4:35
